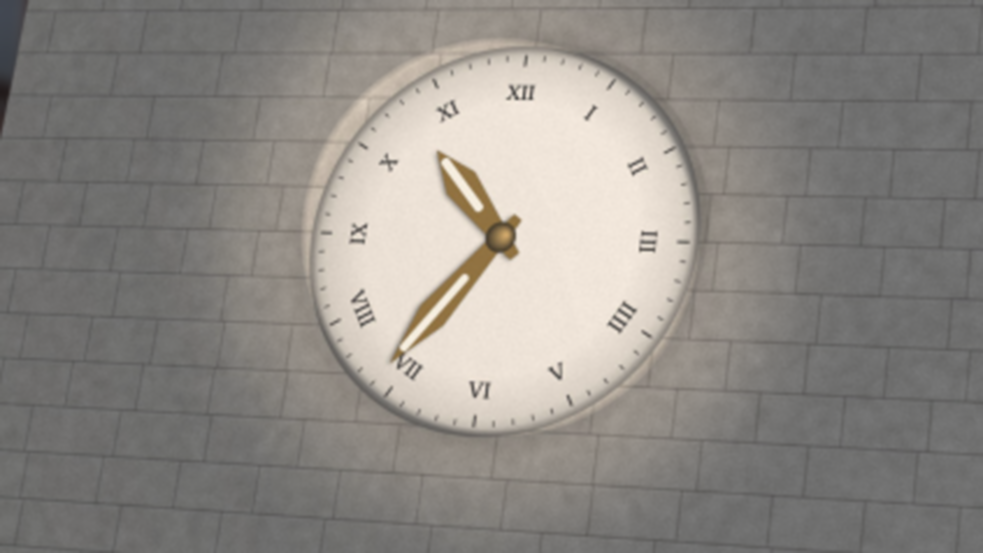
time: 10:36
